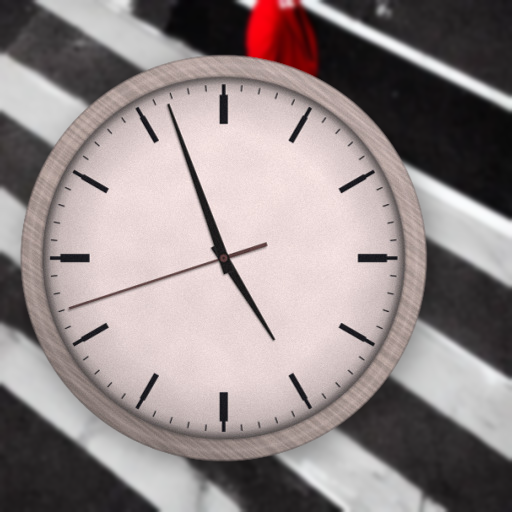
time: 4:56:42
